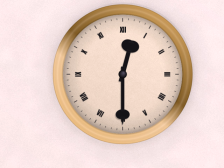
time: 12:30
